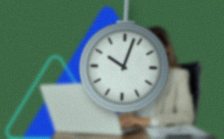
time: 10:03
